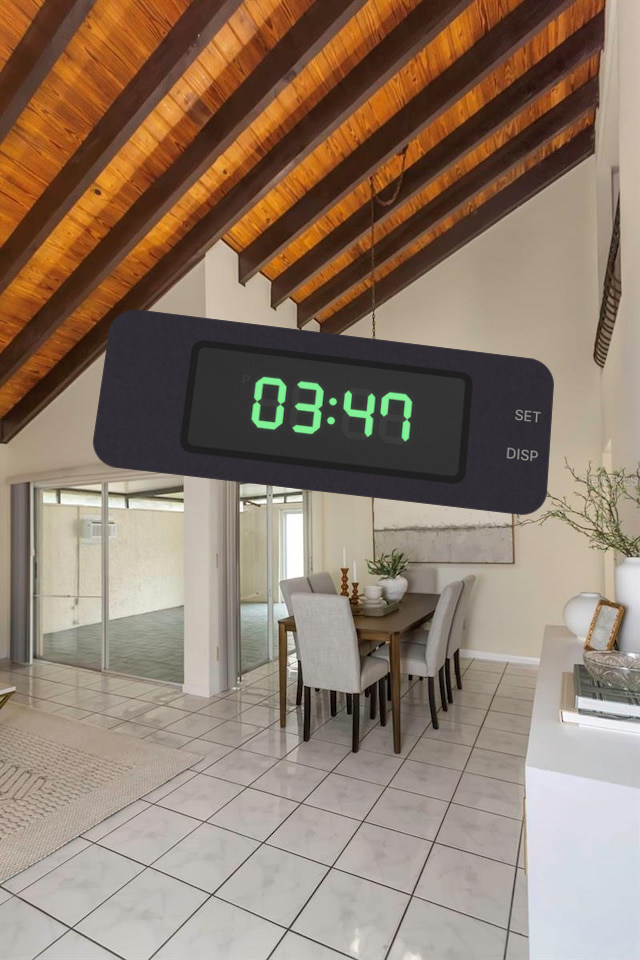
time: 3:47
